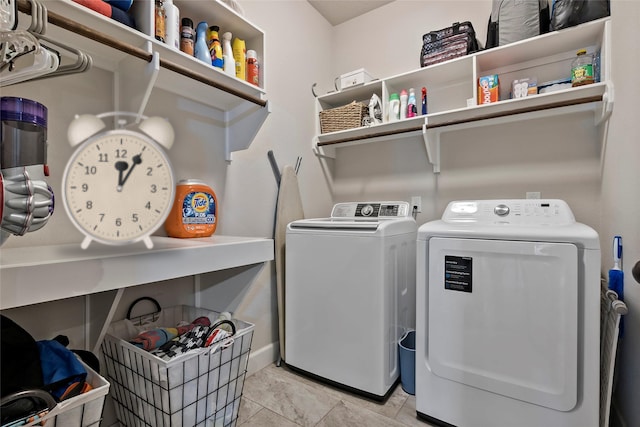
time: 12:05
